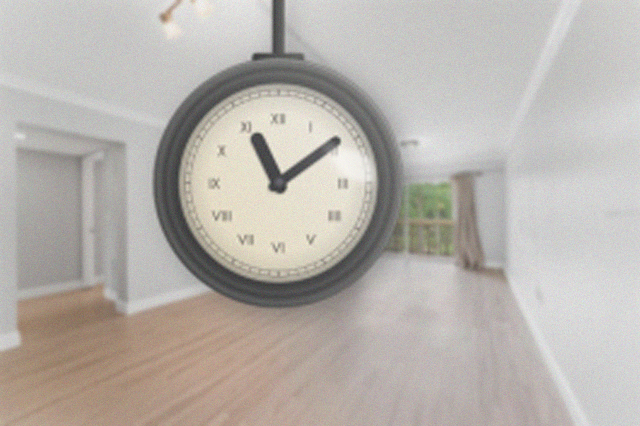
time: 11:09
